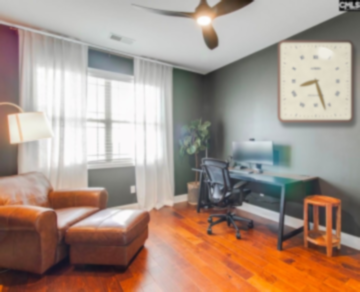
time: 8:27
